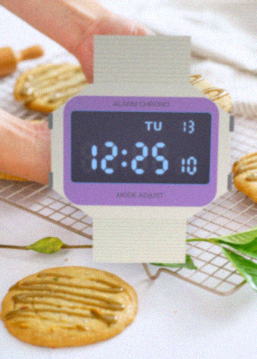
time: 12:25:10
